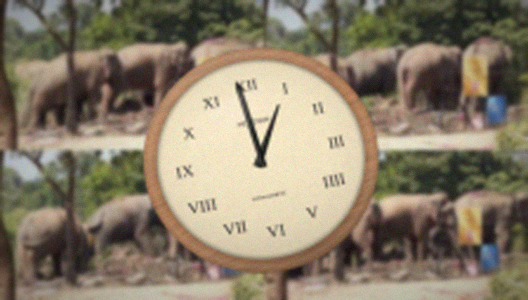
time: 12:59
